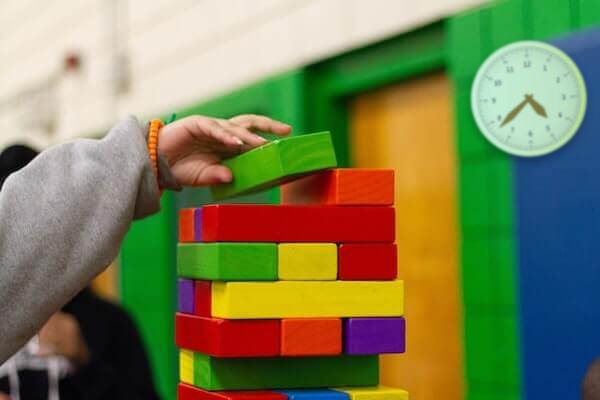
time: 4:38
